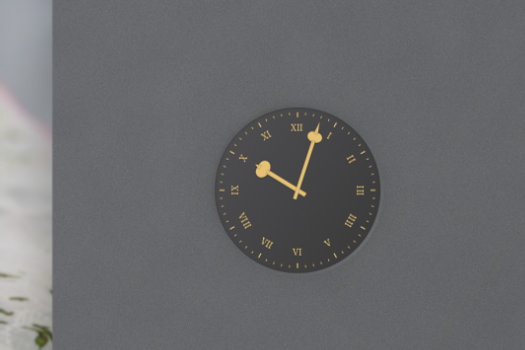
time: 10:03
